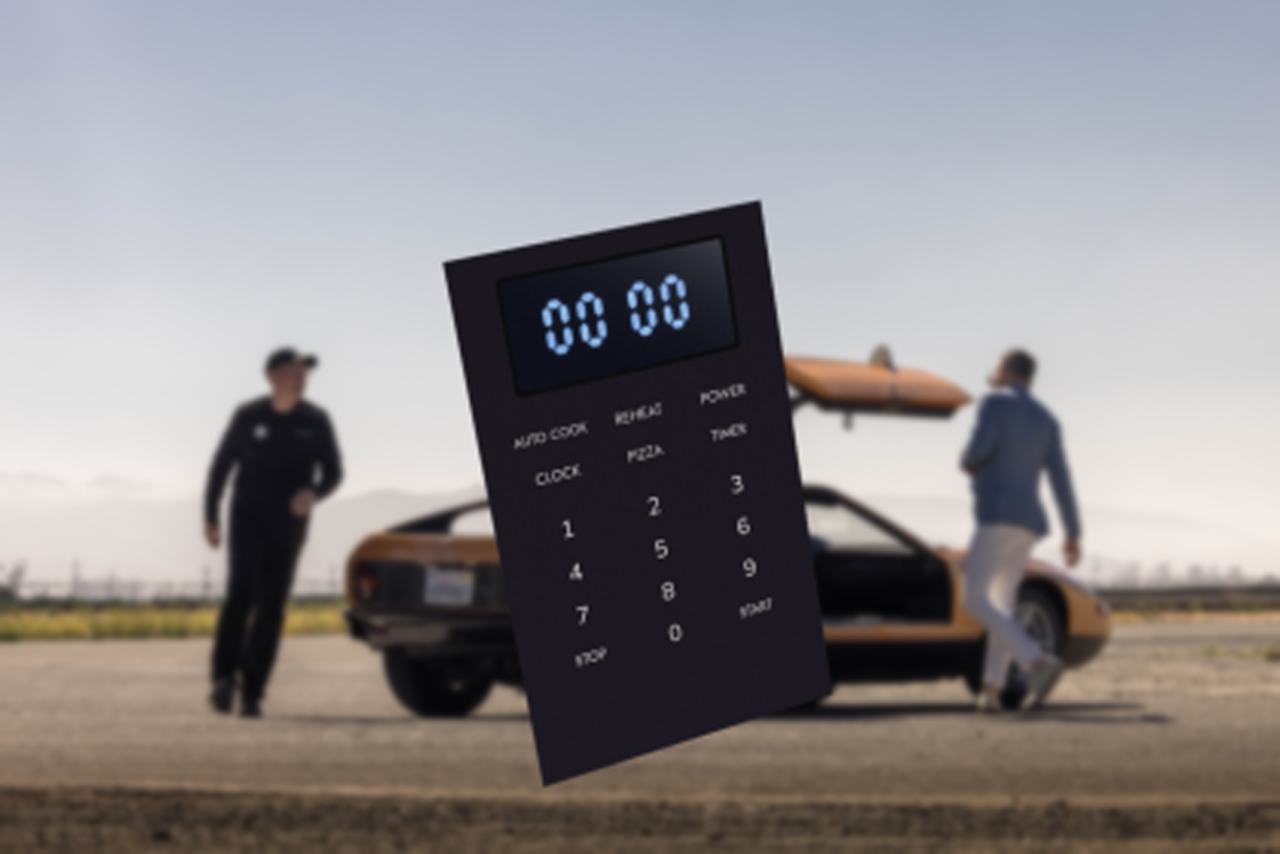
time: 0:00
